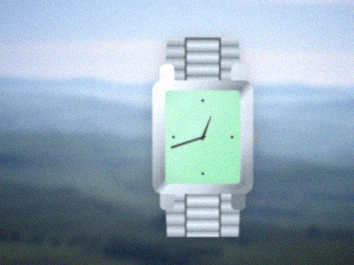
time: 12:42
